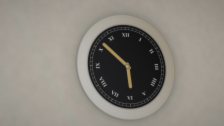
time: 5:52
